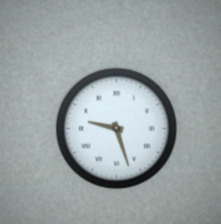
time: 9:27
